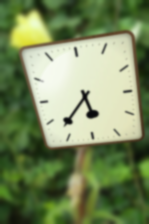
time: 5:37
